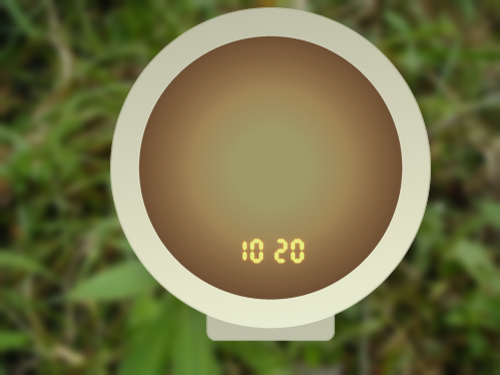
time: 10:20
